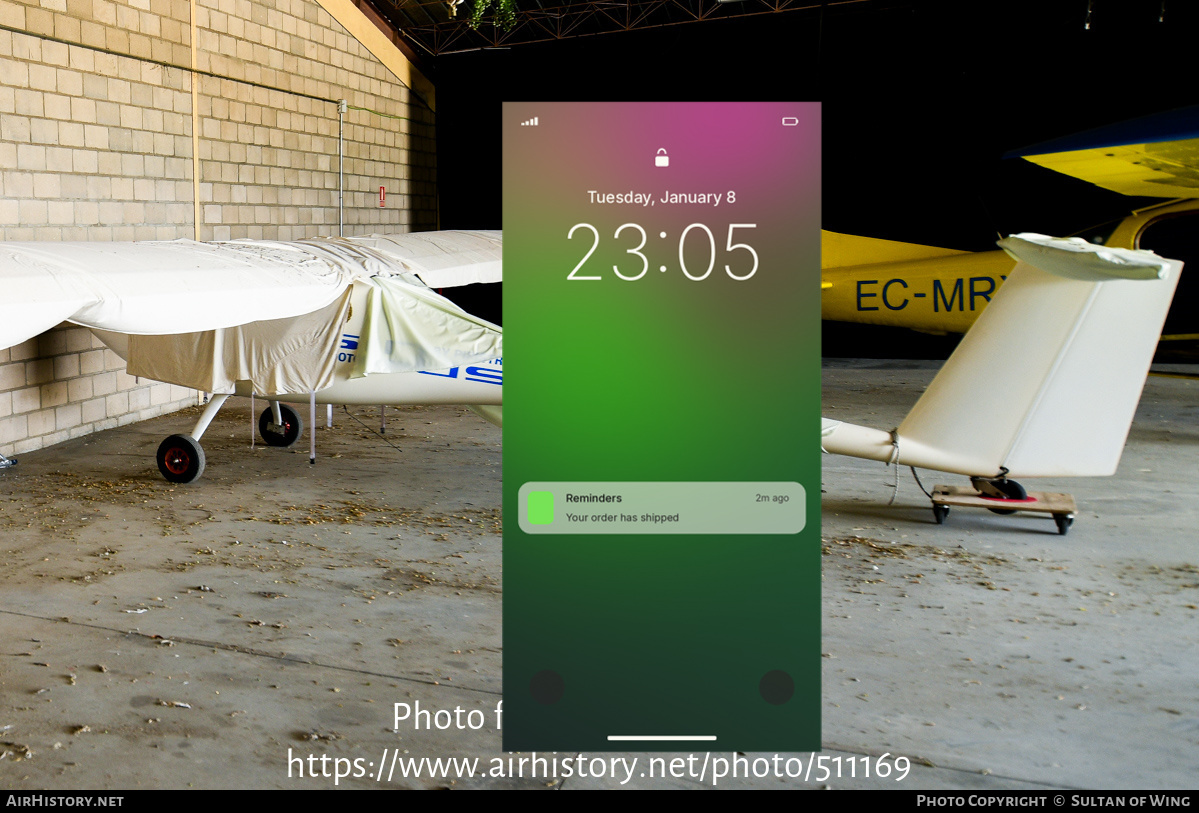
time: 23:05
